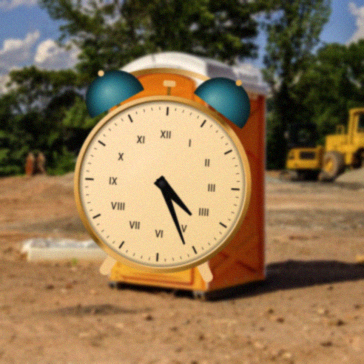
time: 4:26
